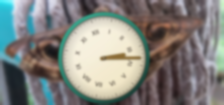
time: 3:18
